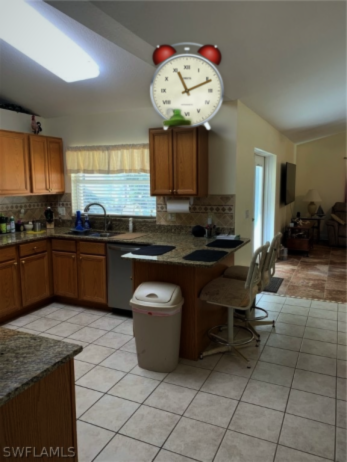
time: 11:11
